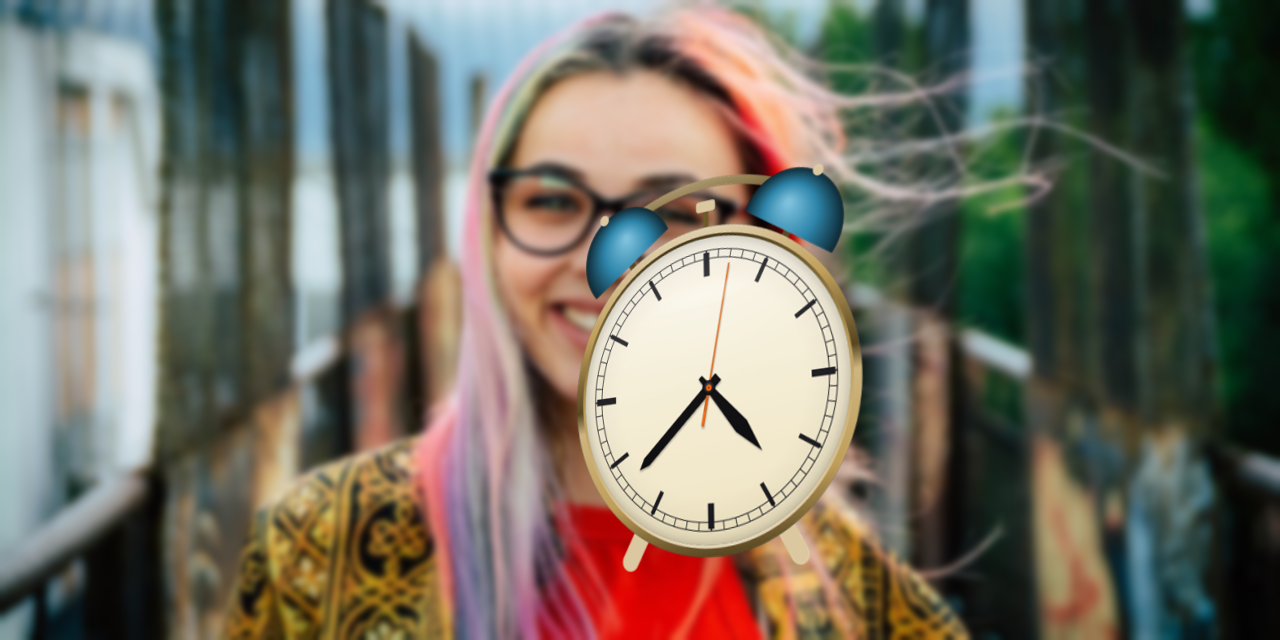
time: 4:38:02
